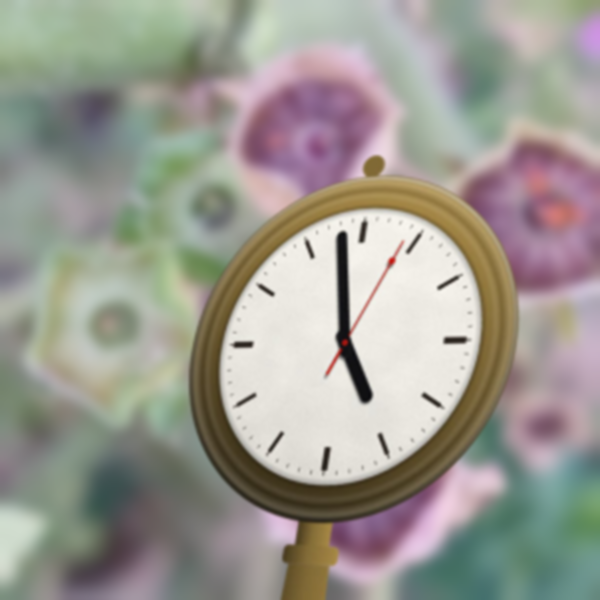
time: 4:58:04
